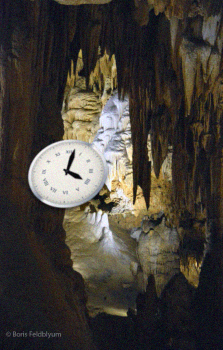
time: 4:02
